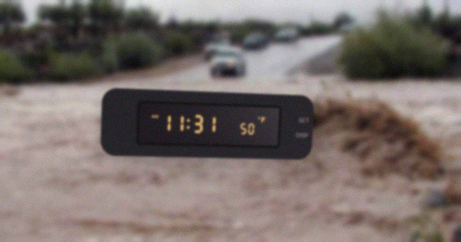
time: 11:31
